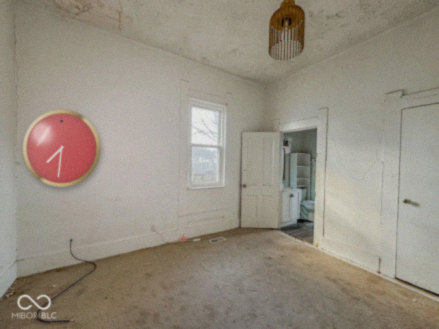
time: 7:31
